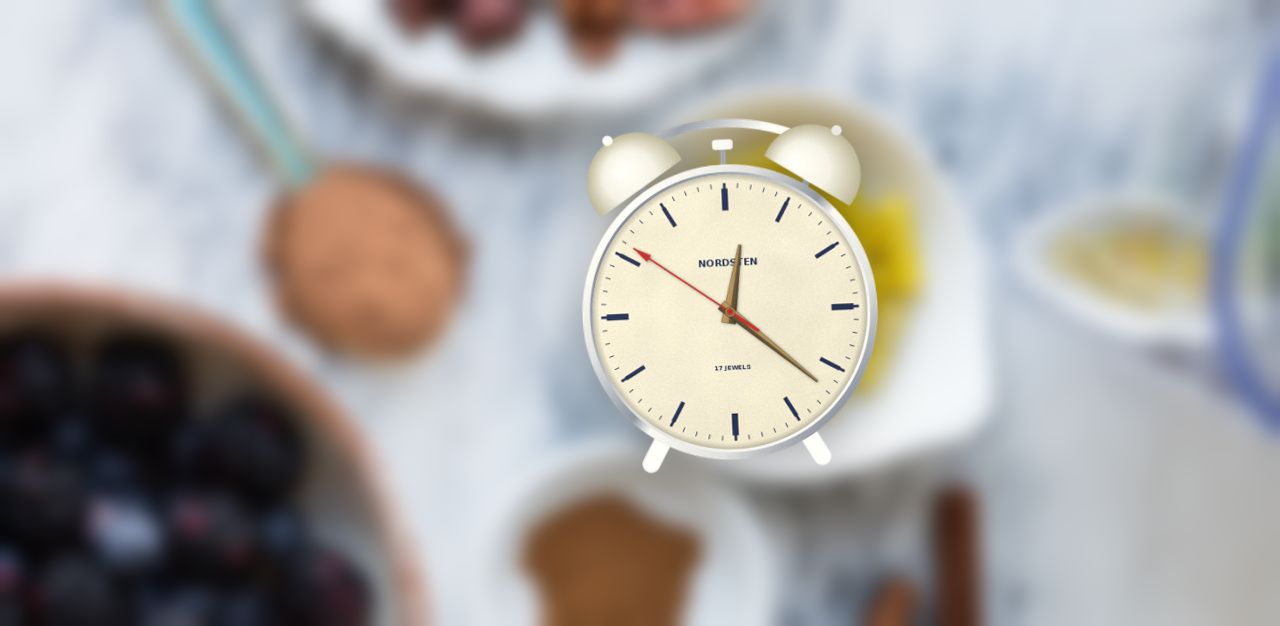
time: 12:21:51
